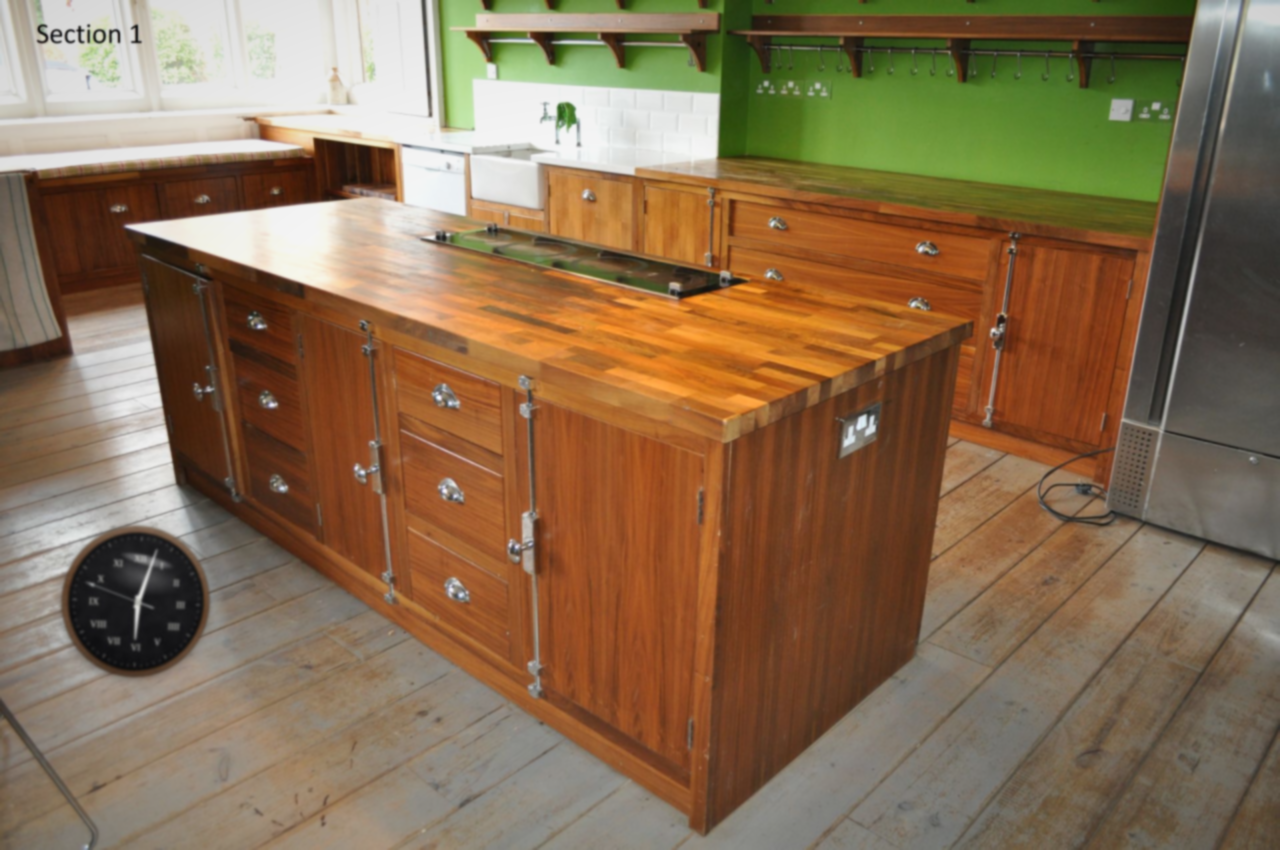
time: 6:02:48
